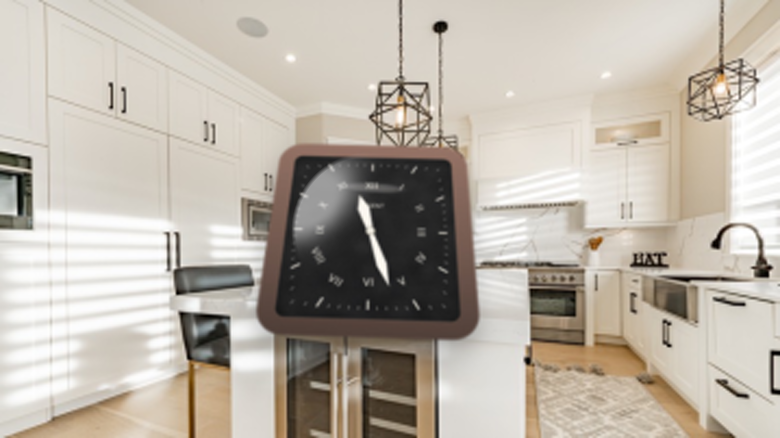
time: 11:27
